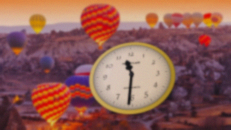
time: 11:31
